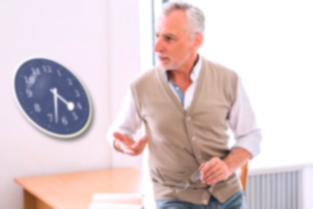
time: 4:33
